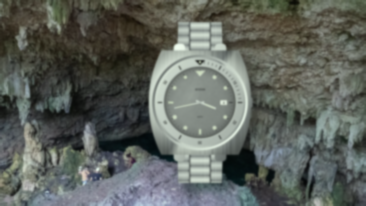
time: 3:43
